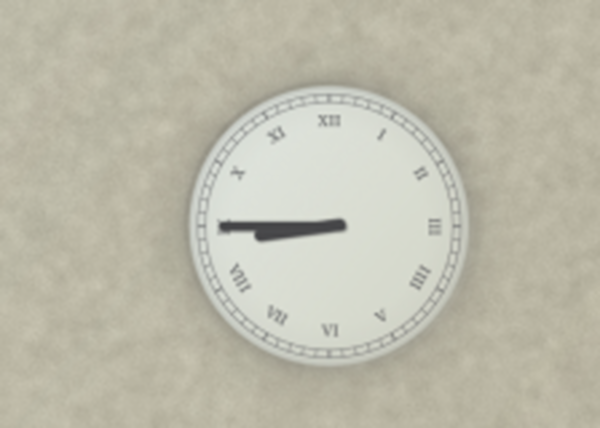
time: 8:45
